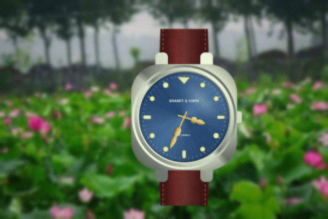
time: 3:34
